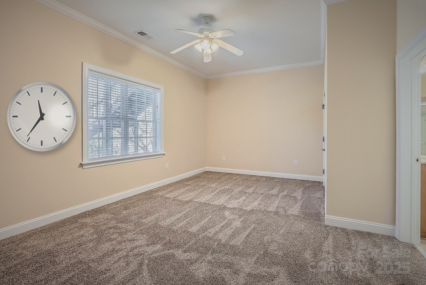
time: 11:36
